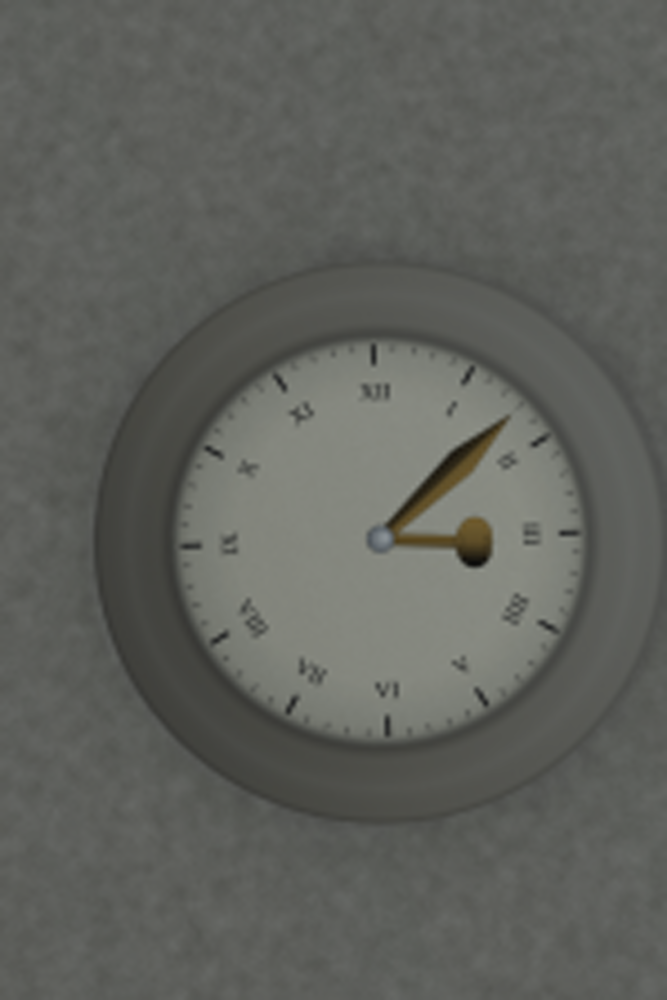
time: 3:08
